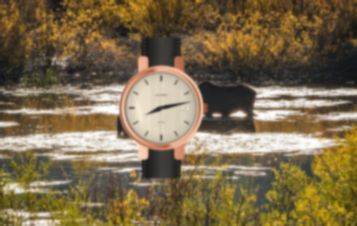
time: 8:13
